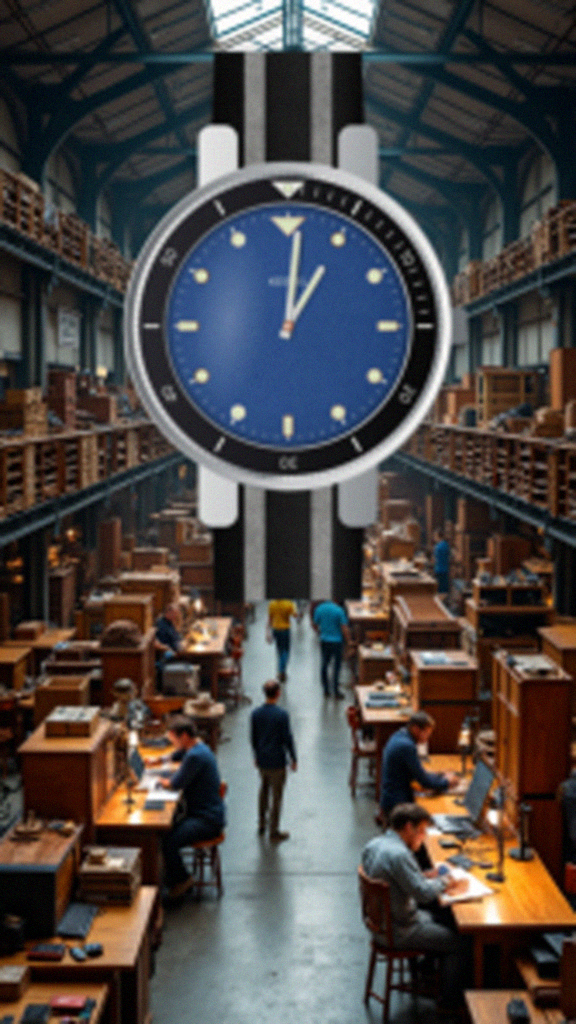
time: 1:01
